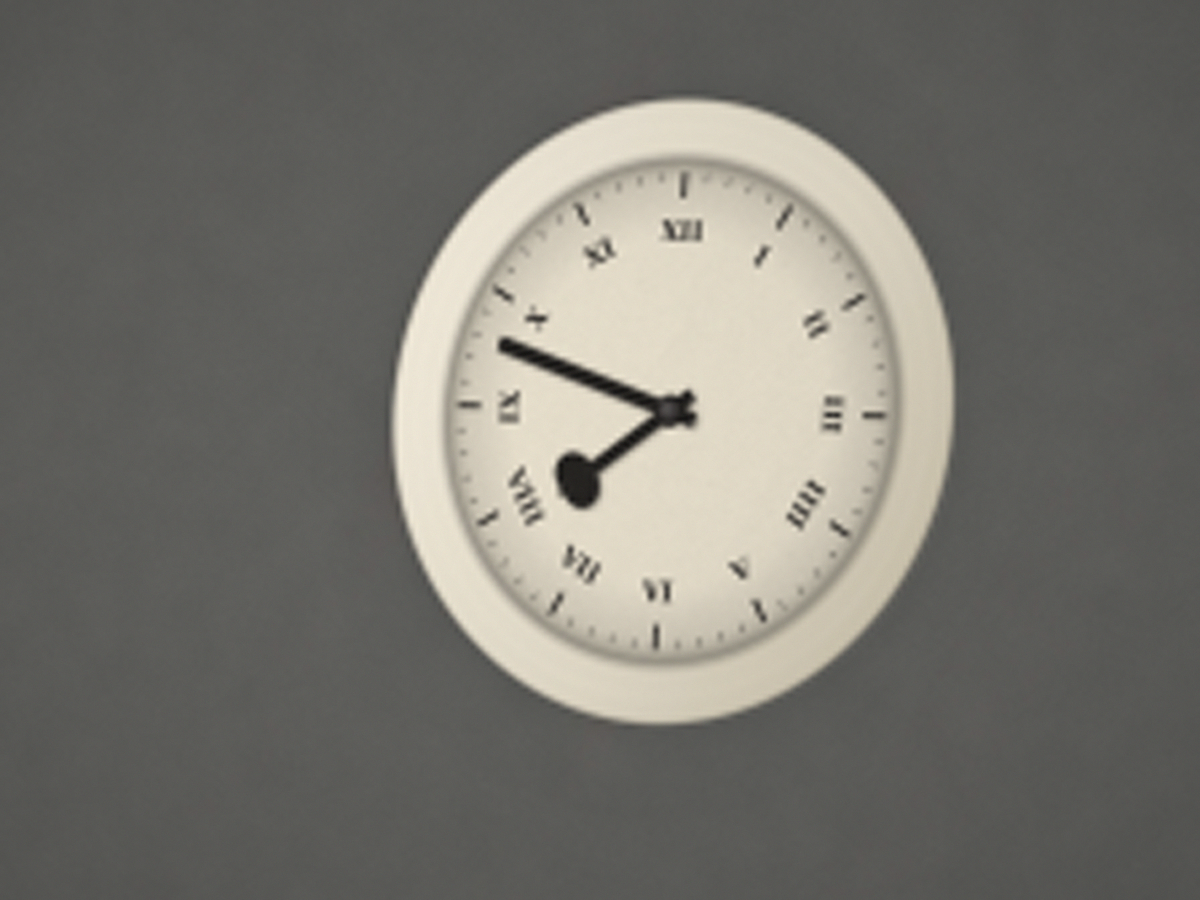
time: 7:48
